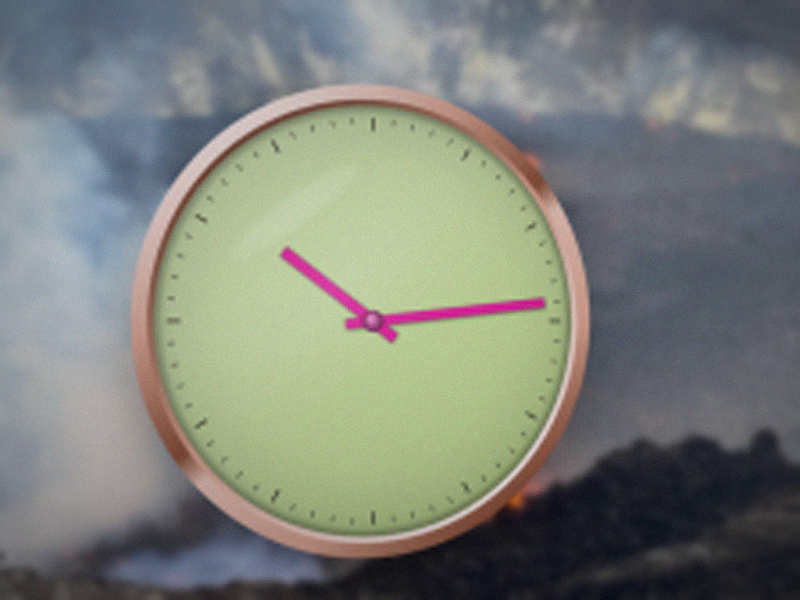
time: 10:14
